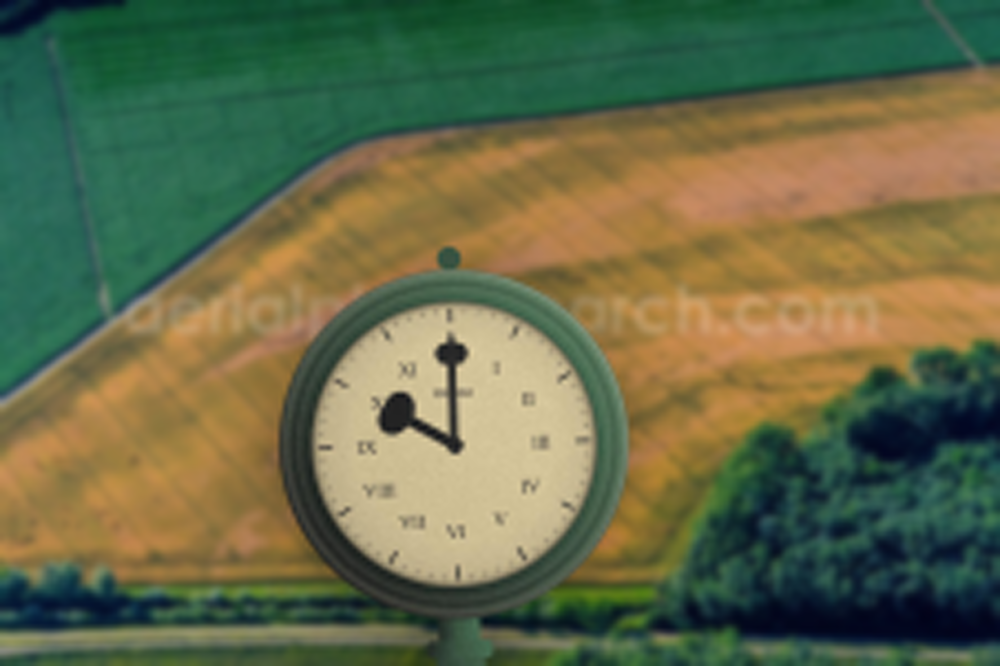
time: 10:00
